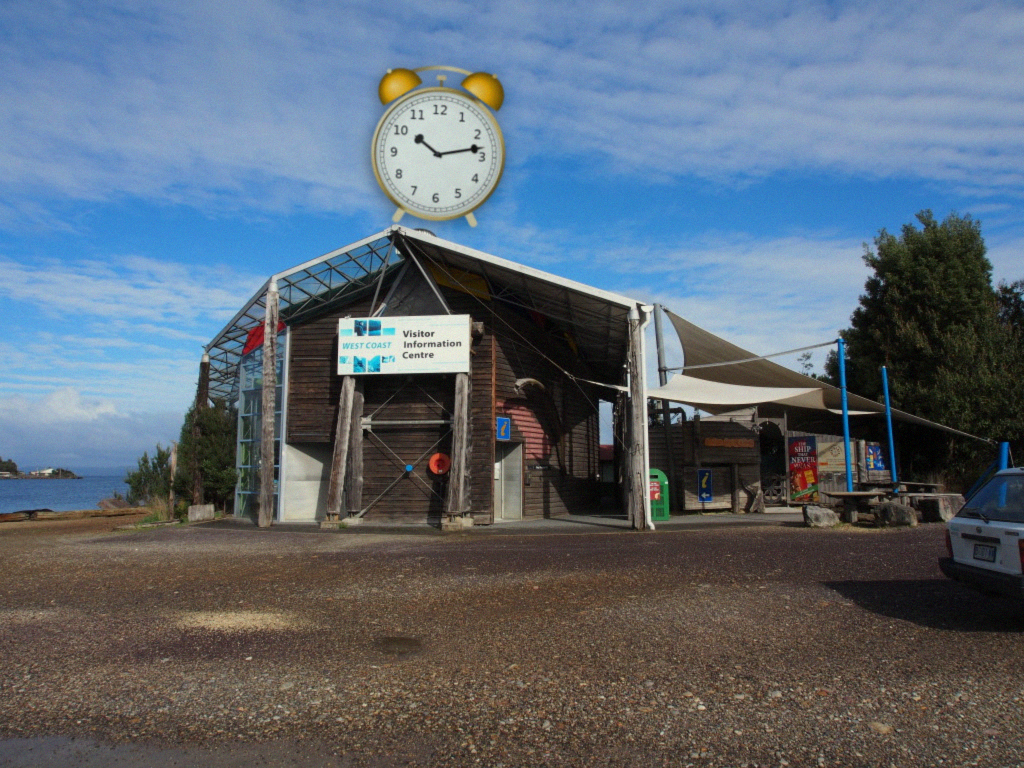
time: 10:13
